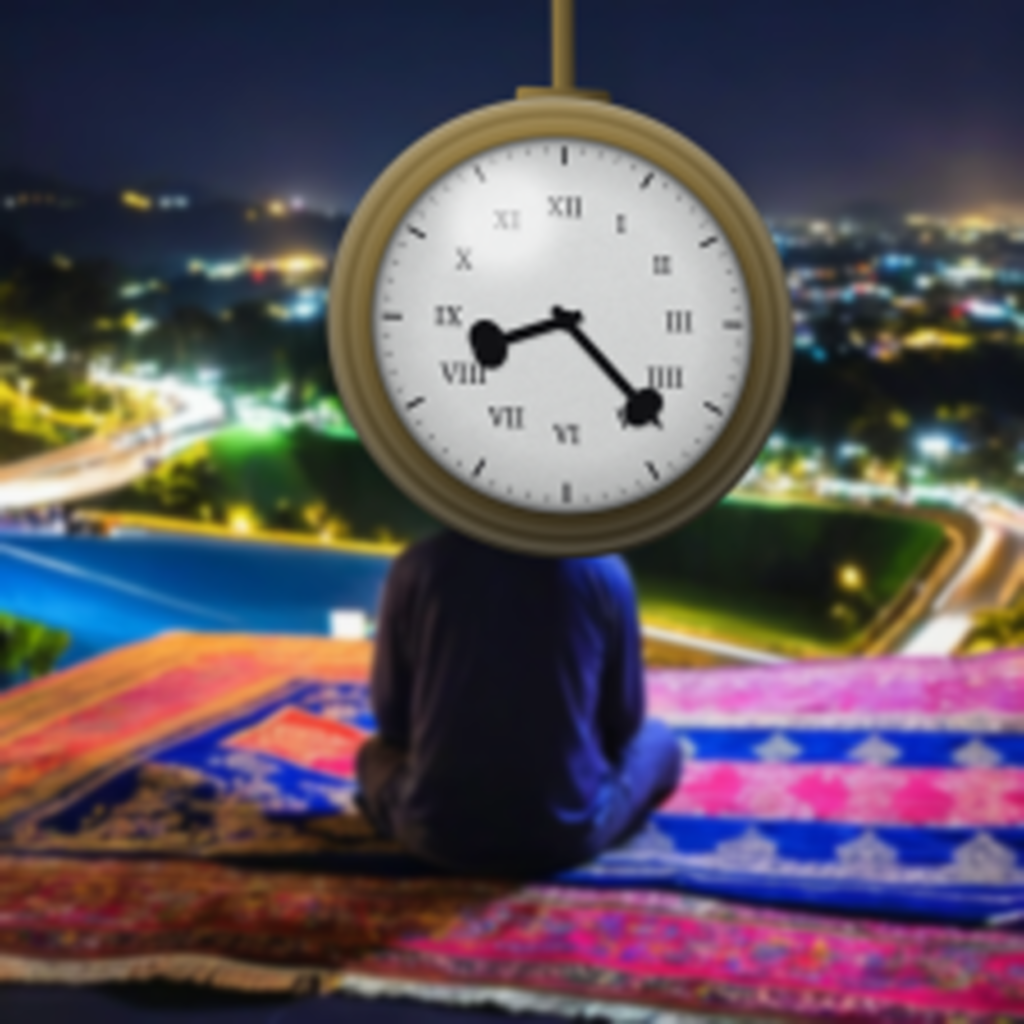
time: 8:23
